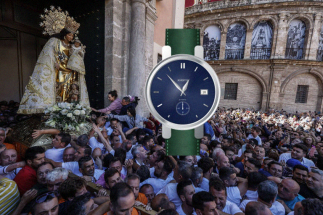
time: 12:53
